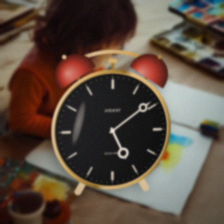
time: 5:09
